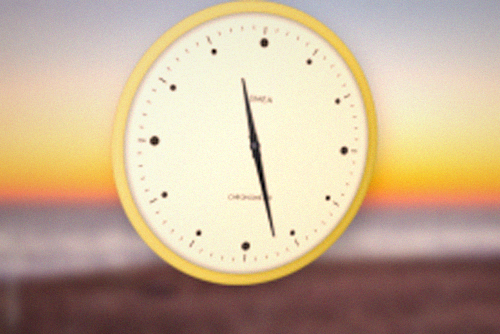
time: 11:27
